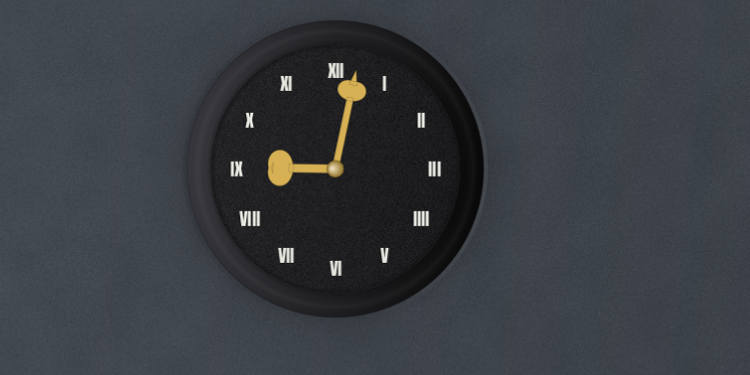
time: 9:02
